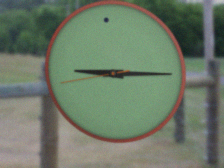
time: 9:15:44
